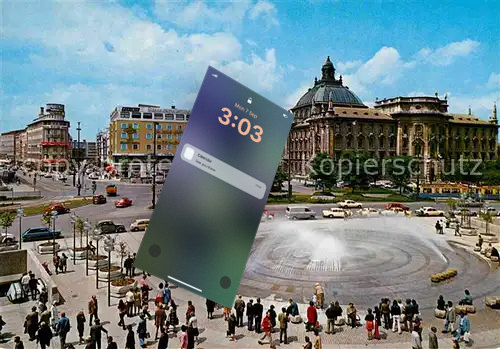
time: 3:03
